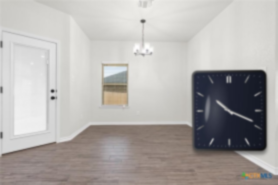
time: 10:19
